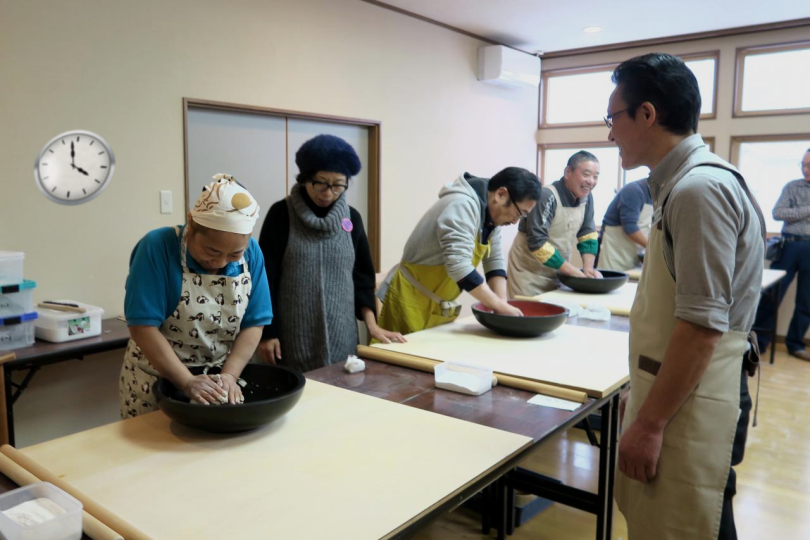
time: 3:58
